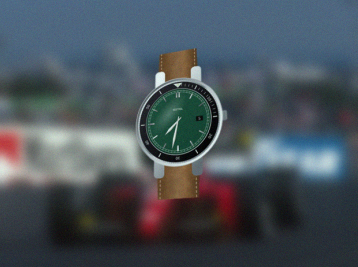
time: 7:32
